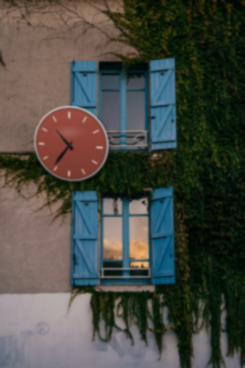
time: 10:36
